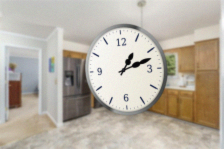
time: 1:12
